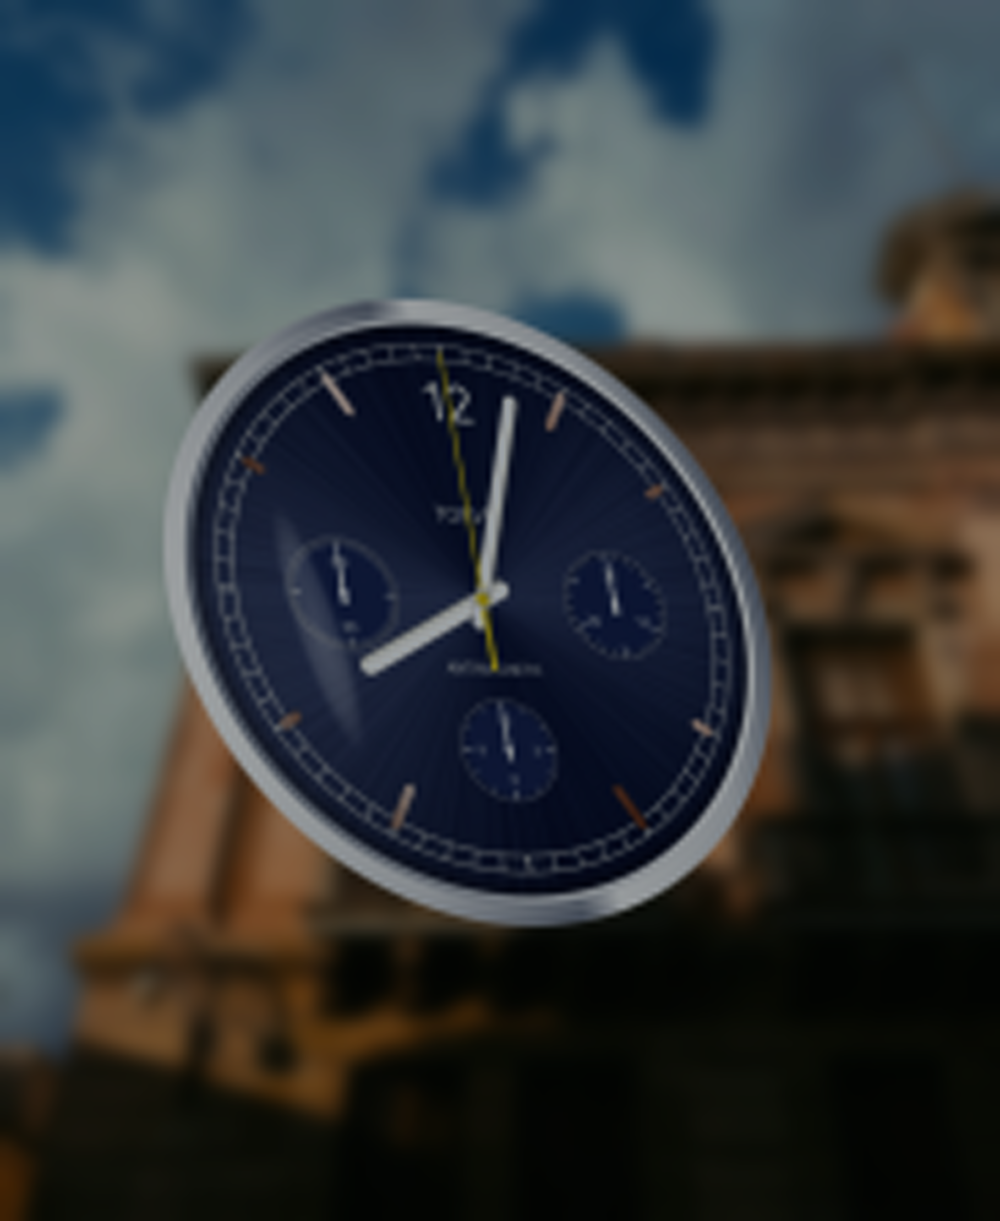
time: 8:03
